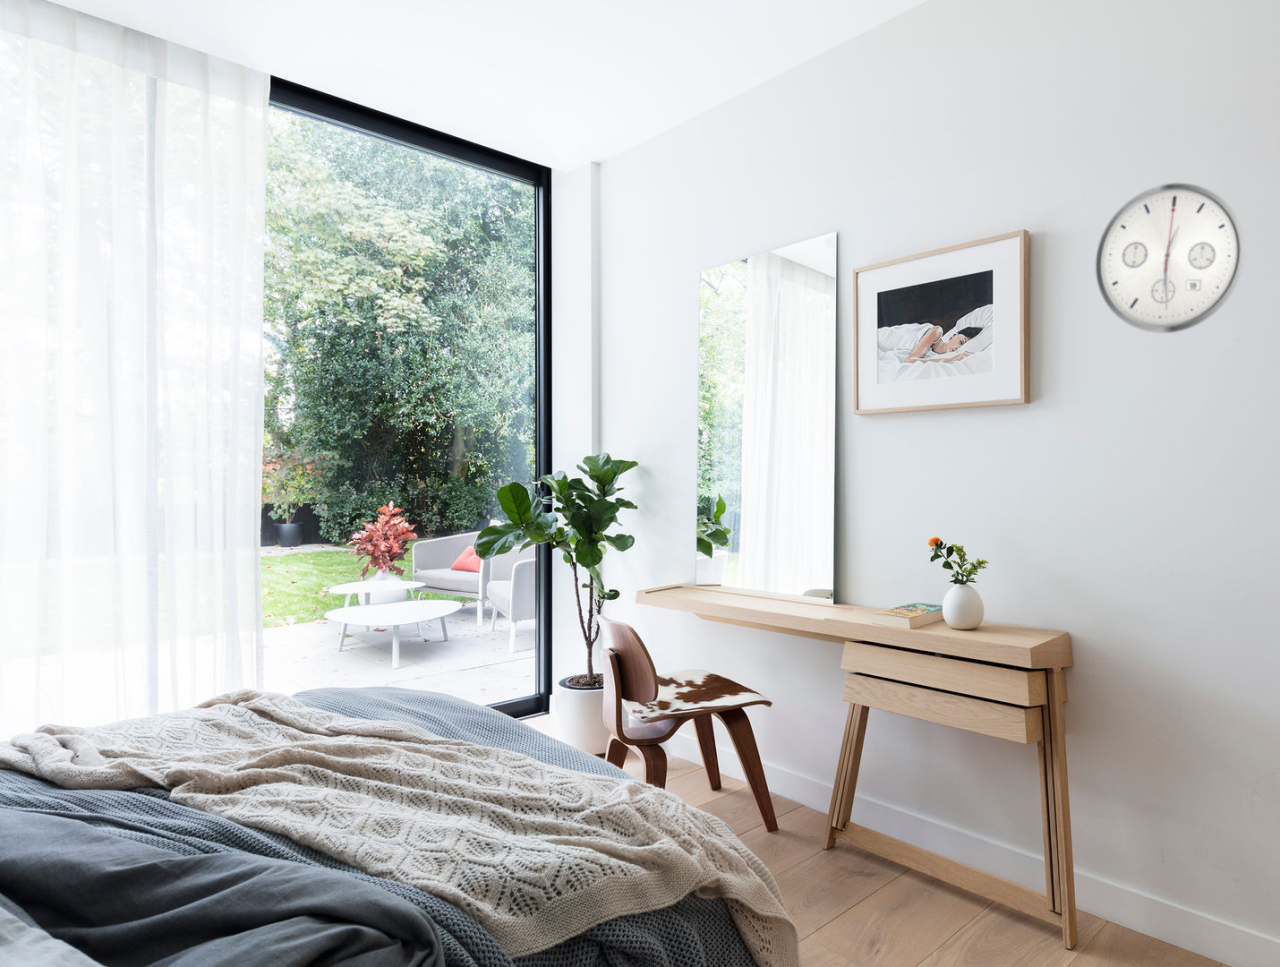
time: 12:29
